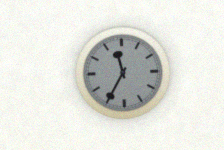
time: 11:35
